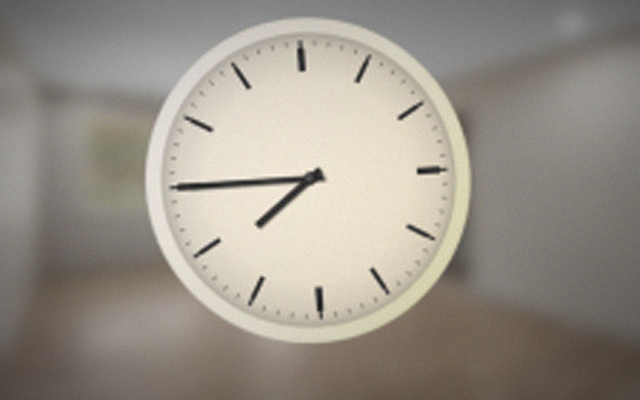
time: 7:45
